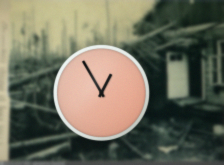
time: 12:55
